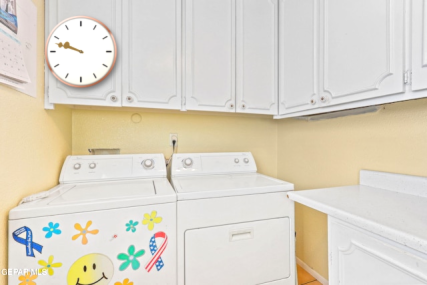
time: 9:48
